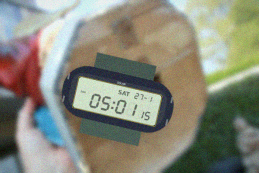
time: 5:01:15
